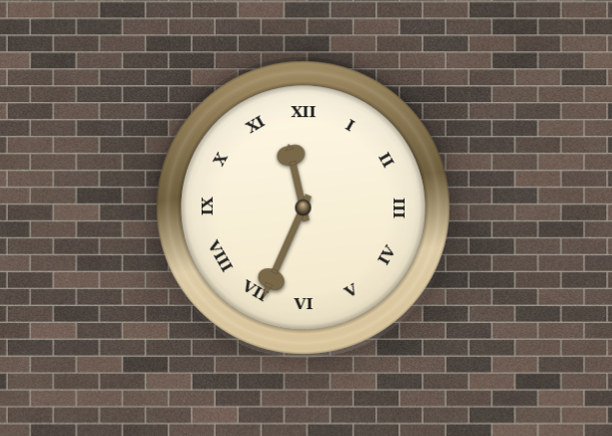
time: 11:34
